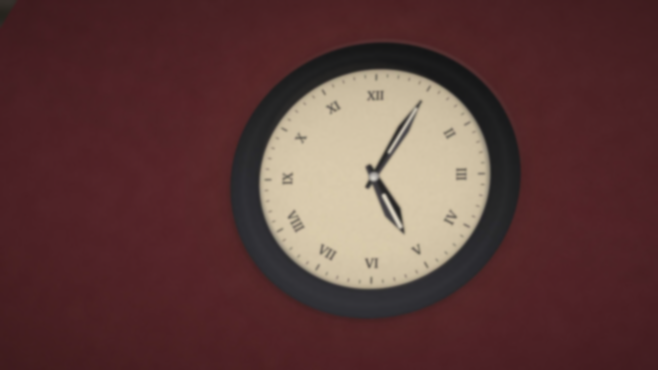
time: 5:05
